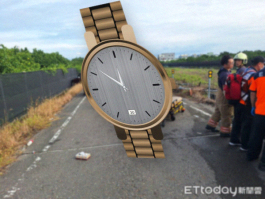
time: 11:52
